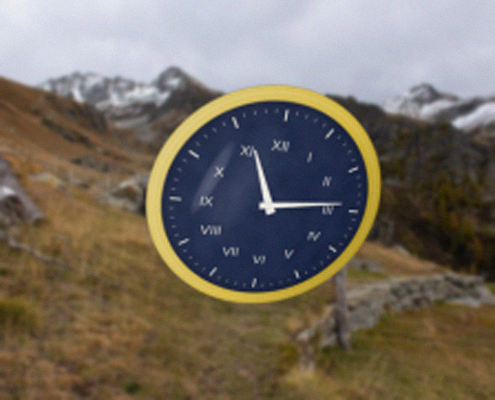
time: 11:14
